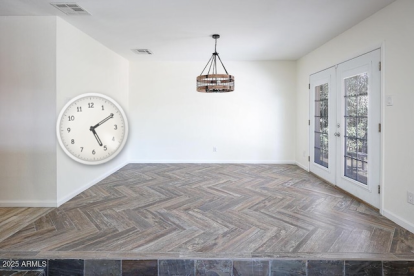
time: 5:10
